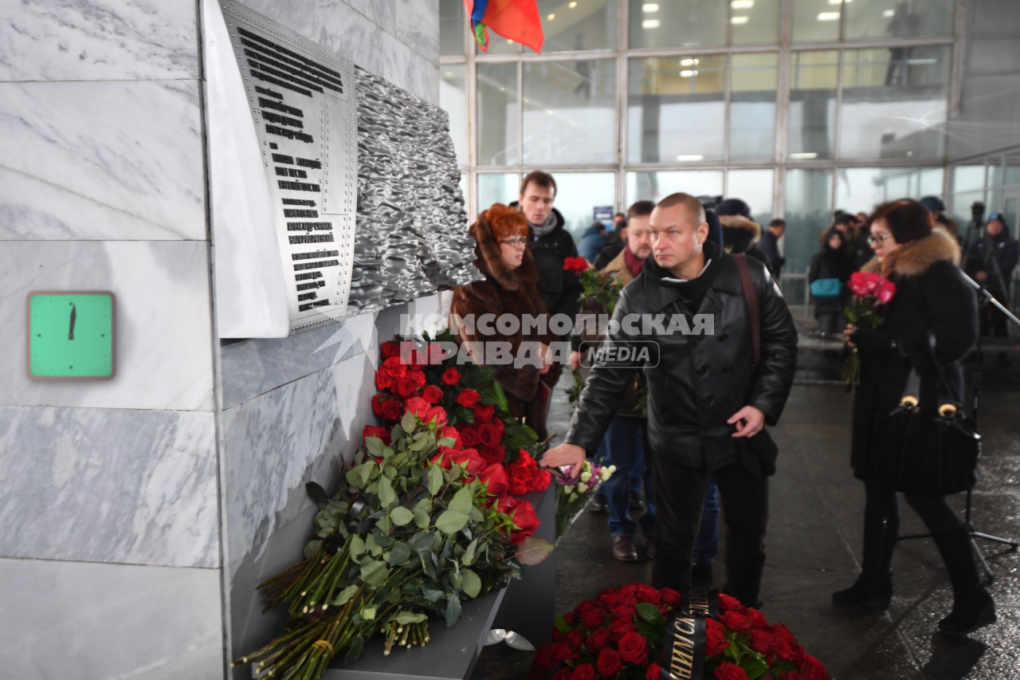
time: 12:01
